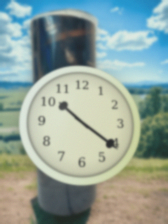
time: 10:21
